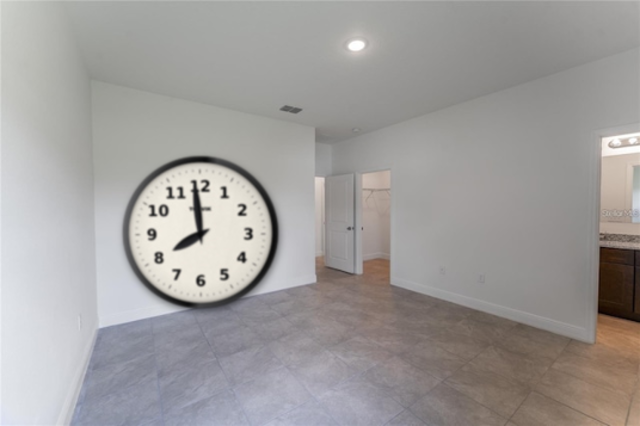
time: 7:59
